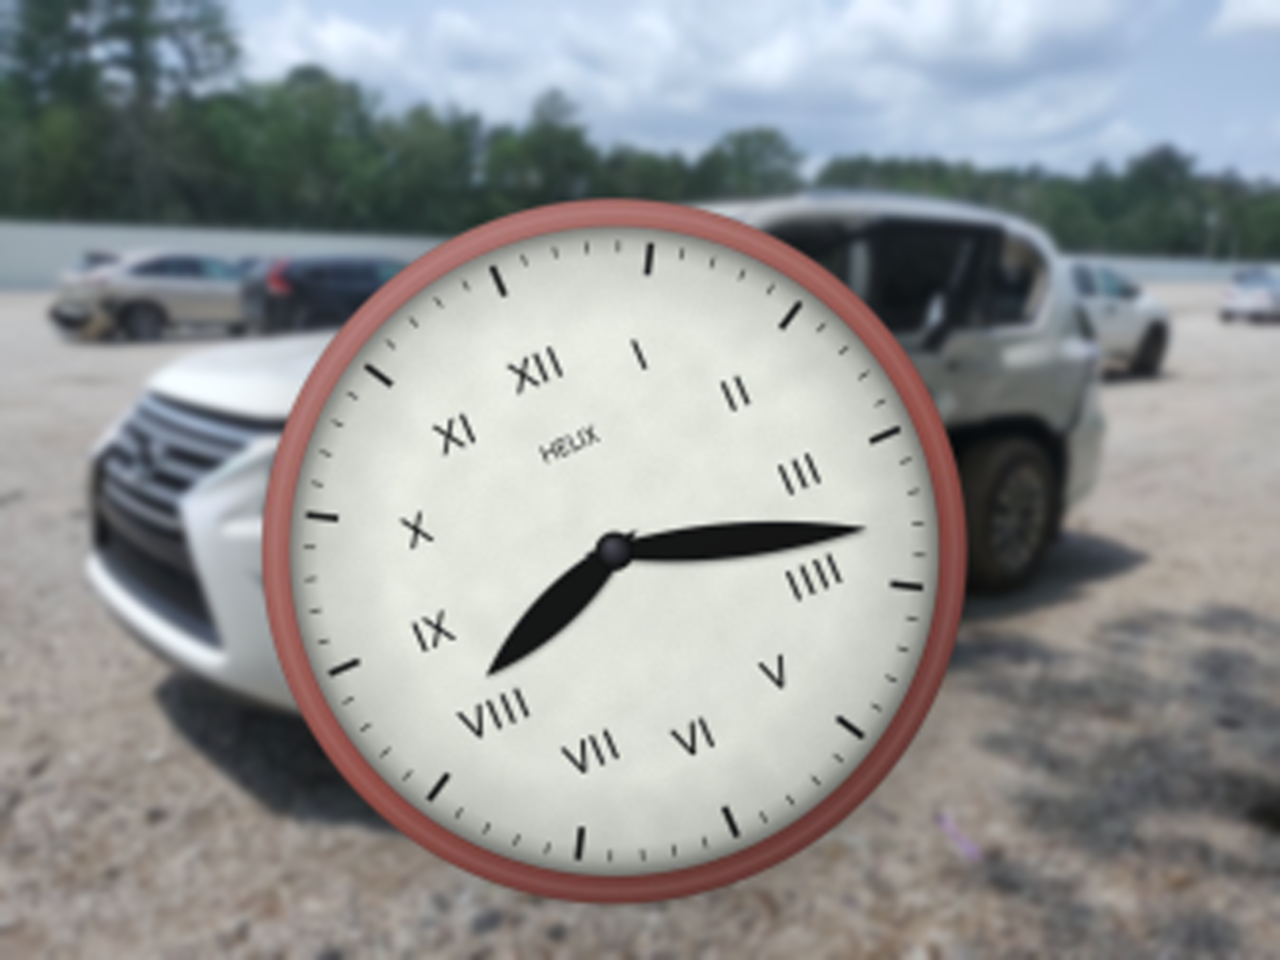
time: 8:18
